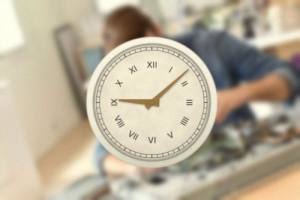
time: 9:08
